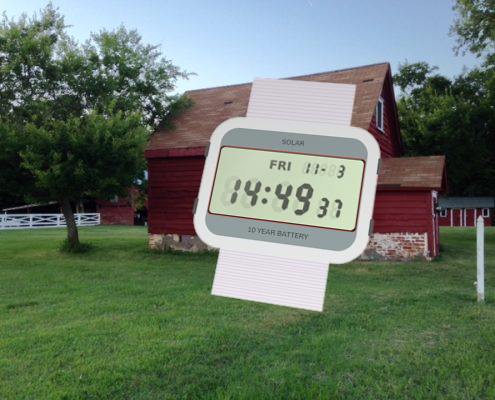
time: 14:49:37
